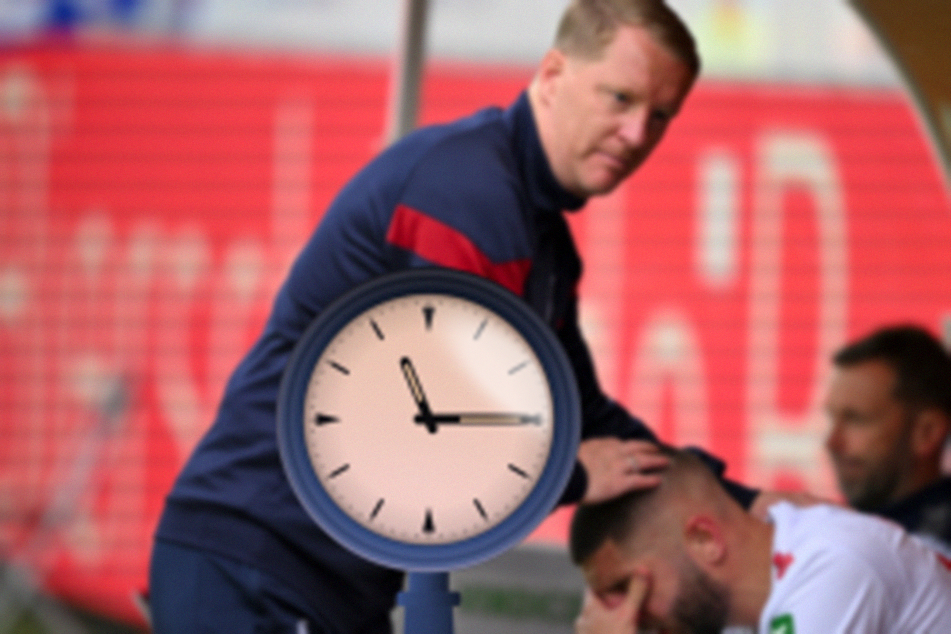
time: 11:15
